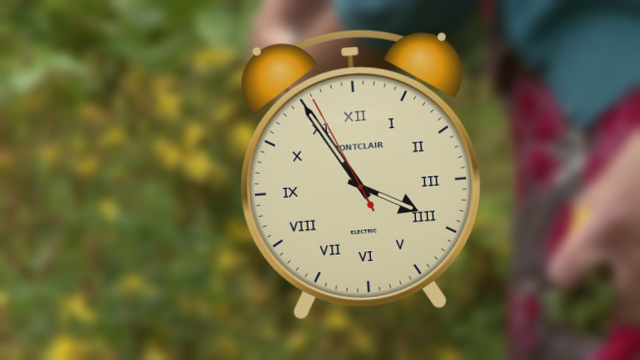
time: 3:54:56
